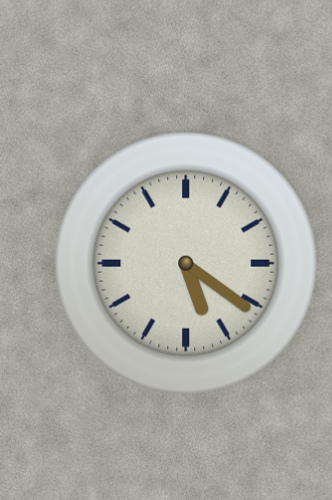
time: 5:21
